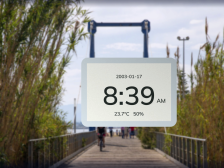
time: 8:39
